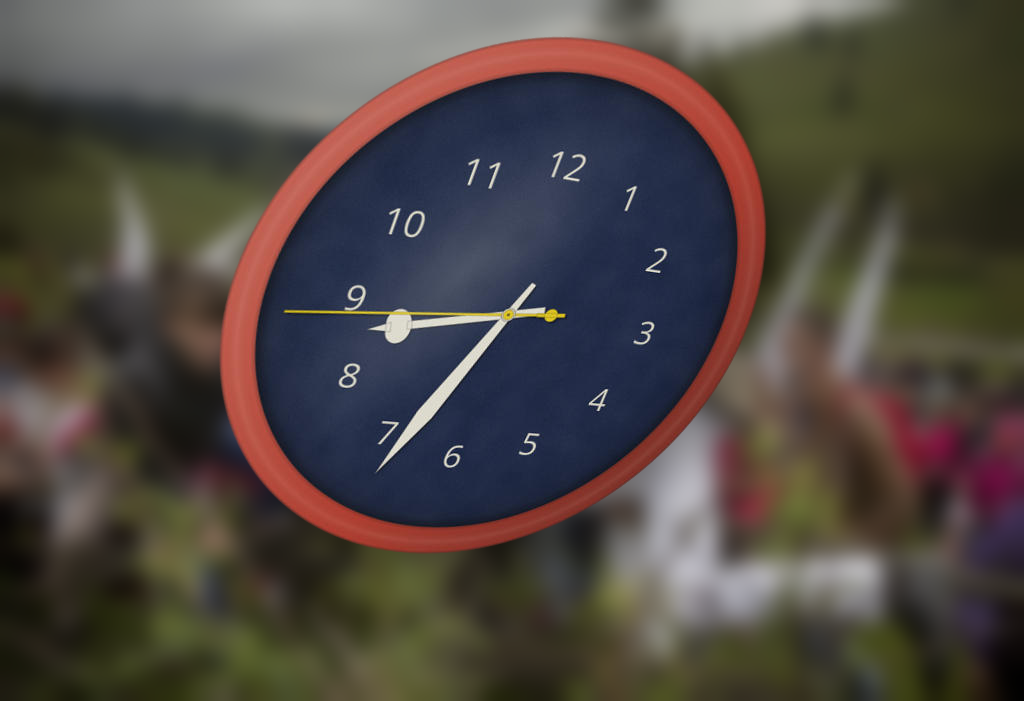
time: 8:33:44
